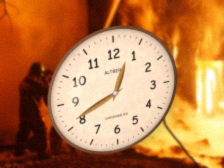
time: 12:41
